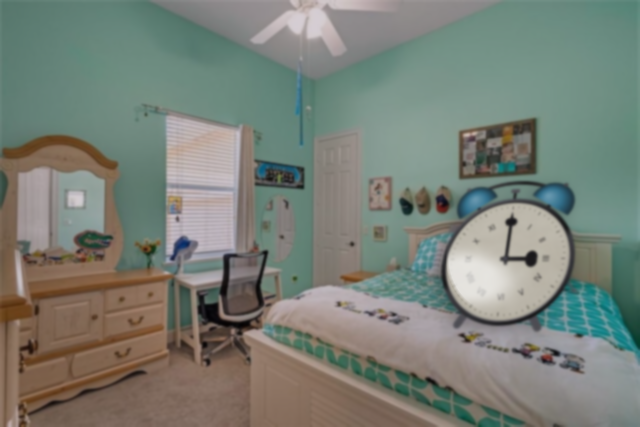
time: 3:00
